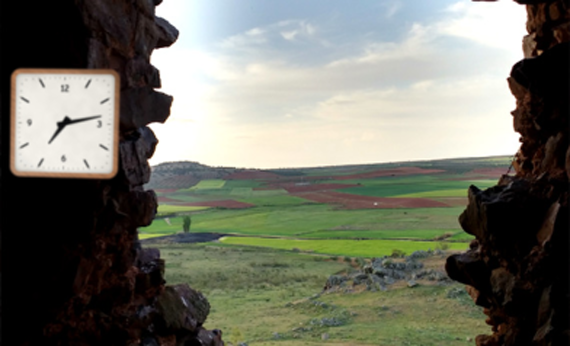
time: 7:13
